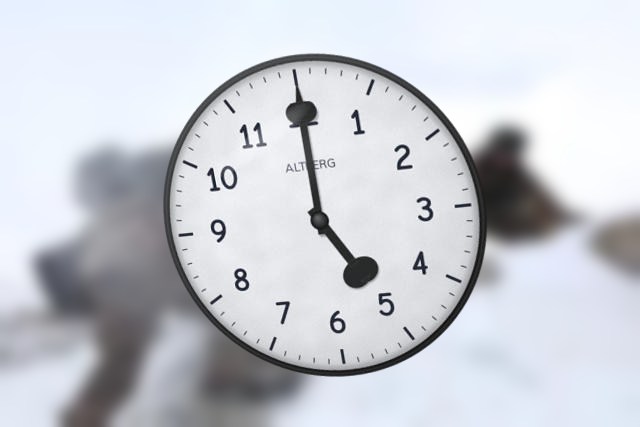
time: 5:00
